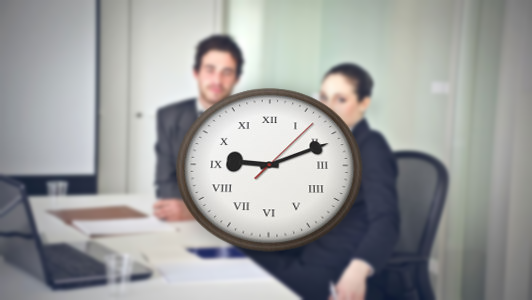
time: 9:11:07
